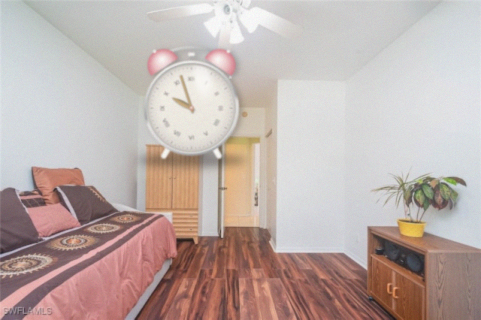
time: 9:57
